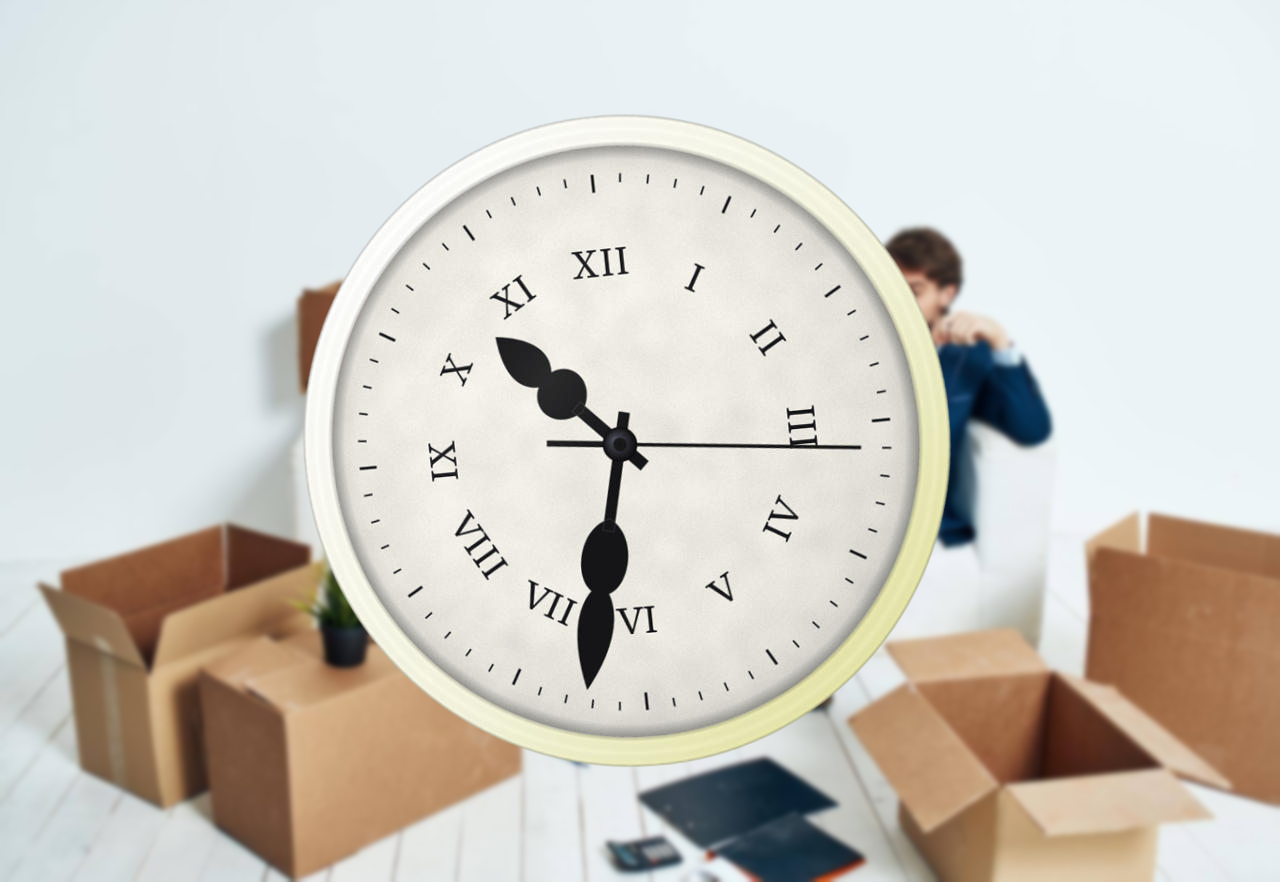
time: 10:32:16
